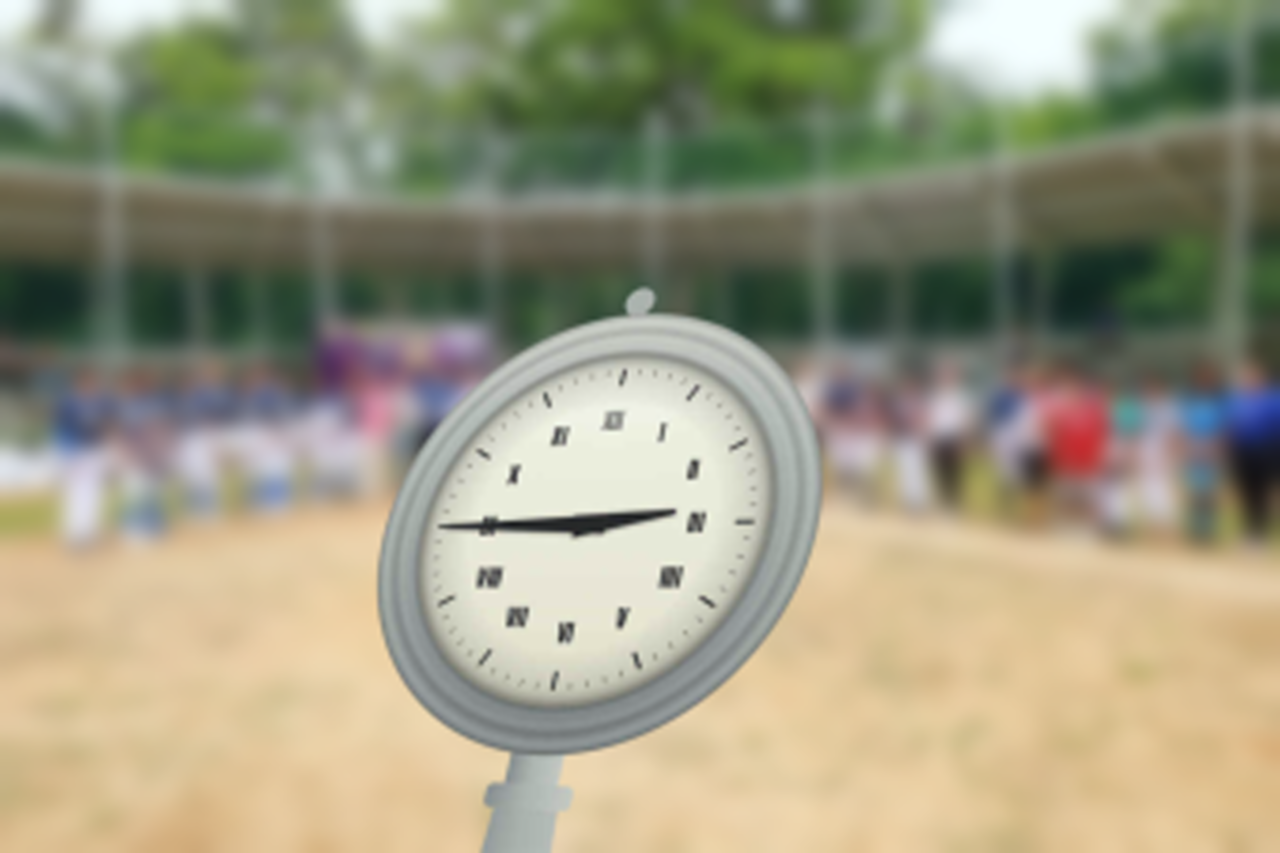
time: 2:45
